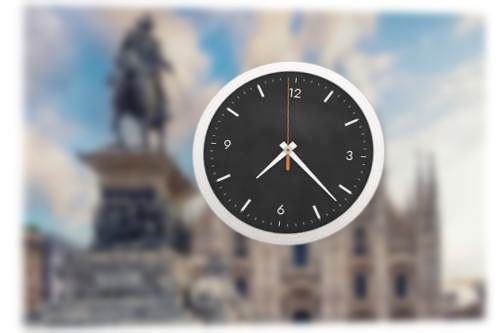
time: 7:21:59
